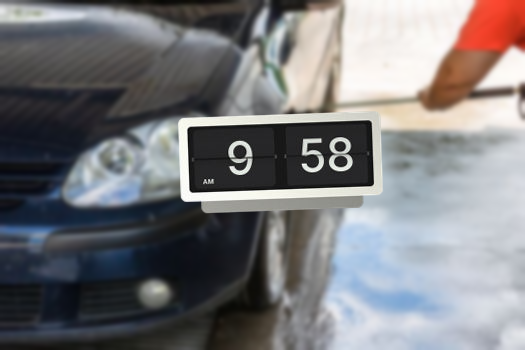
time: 9:58
